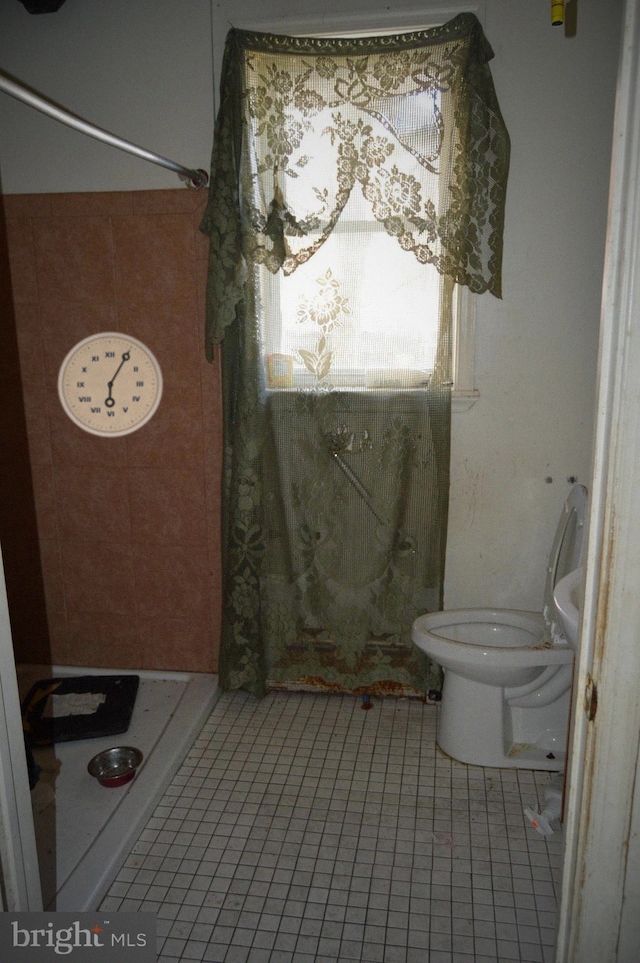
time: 6:05
